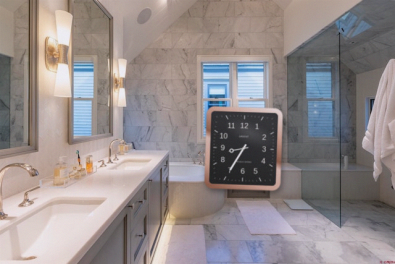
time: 8:35
